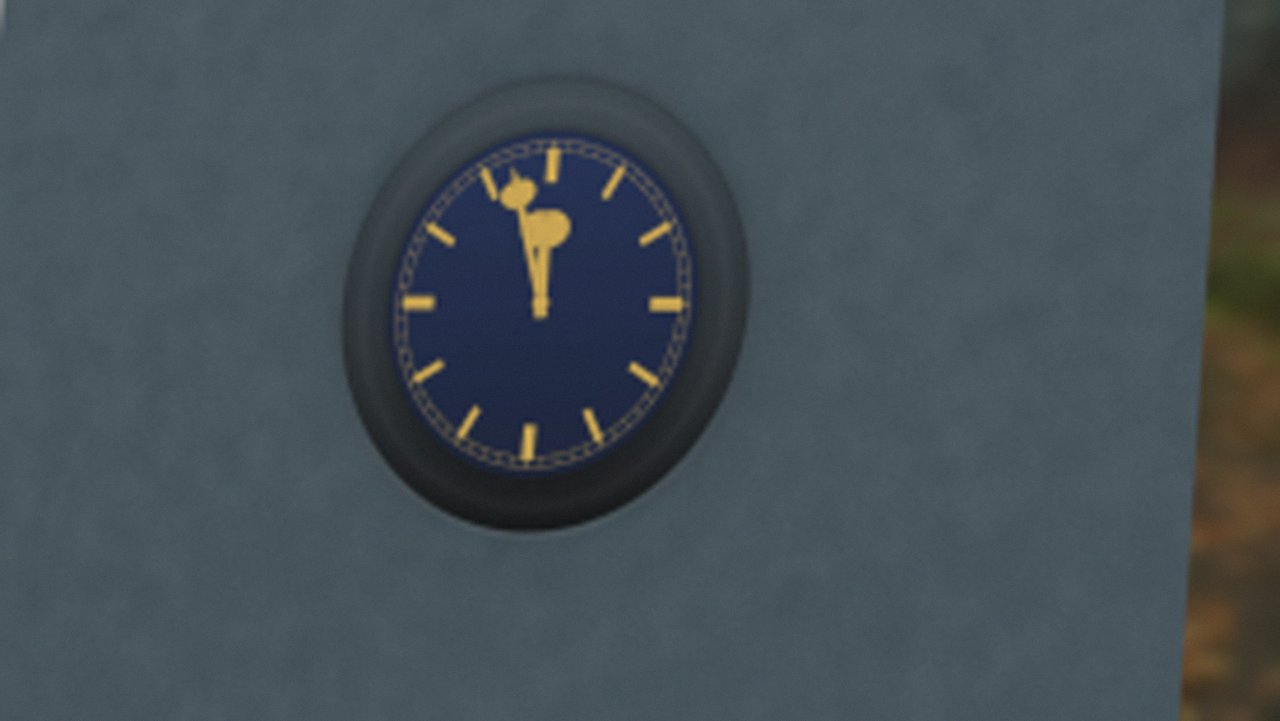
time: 11:57
